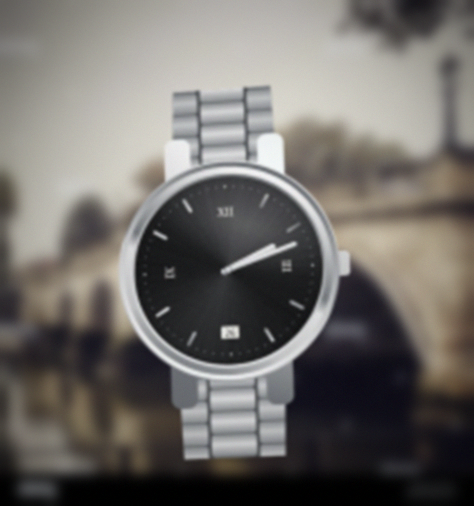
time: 2:12
